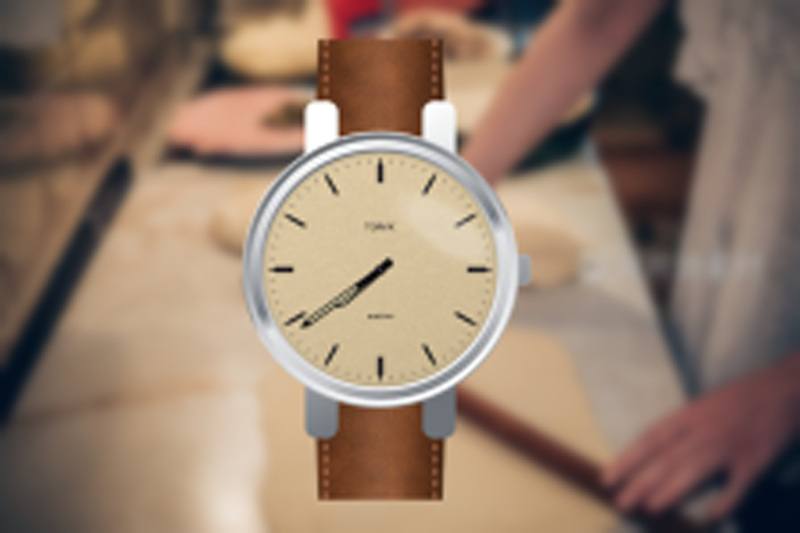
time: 7:39
